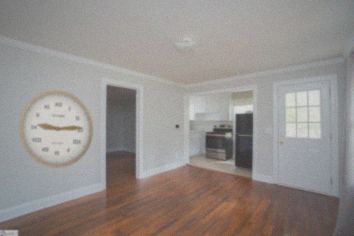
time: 9:14
